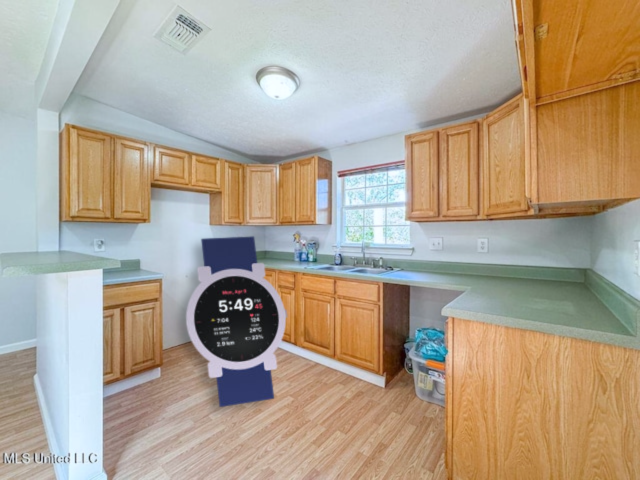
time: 5:49
